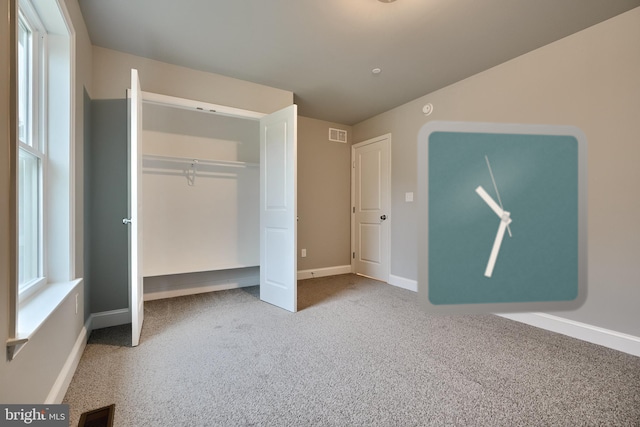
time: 10:32:57
